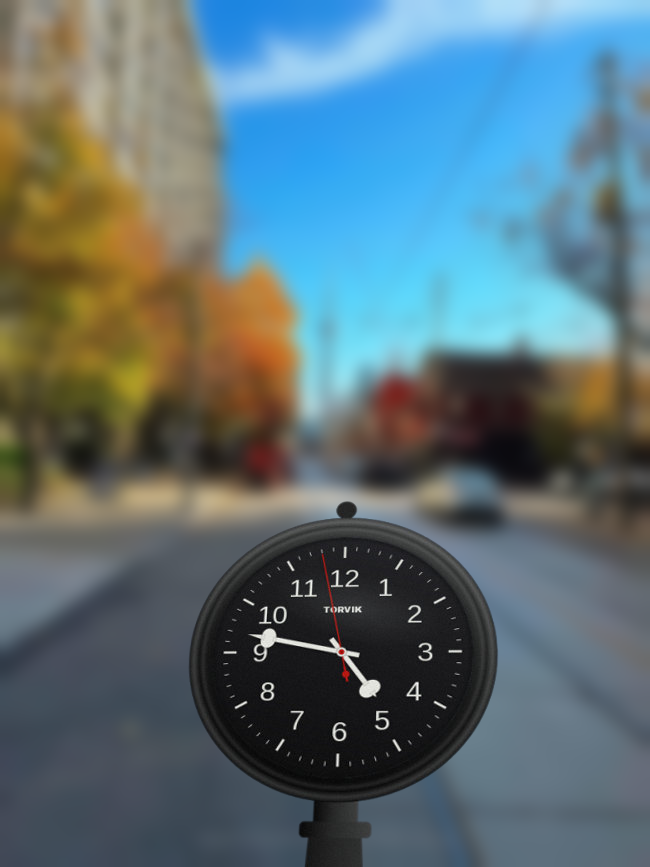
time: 4:46:58
